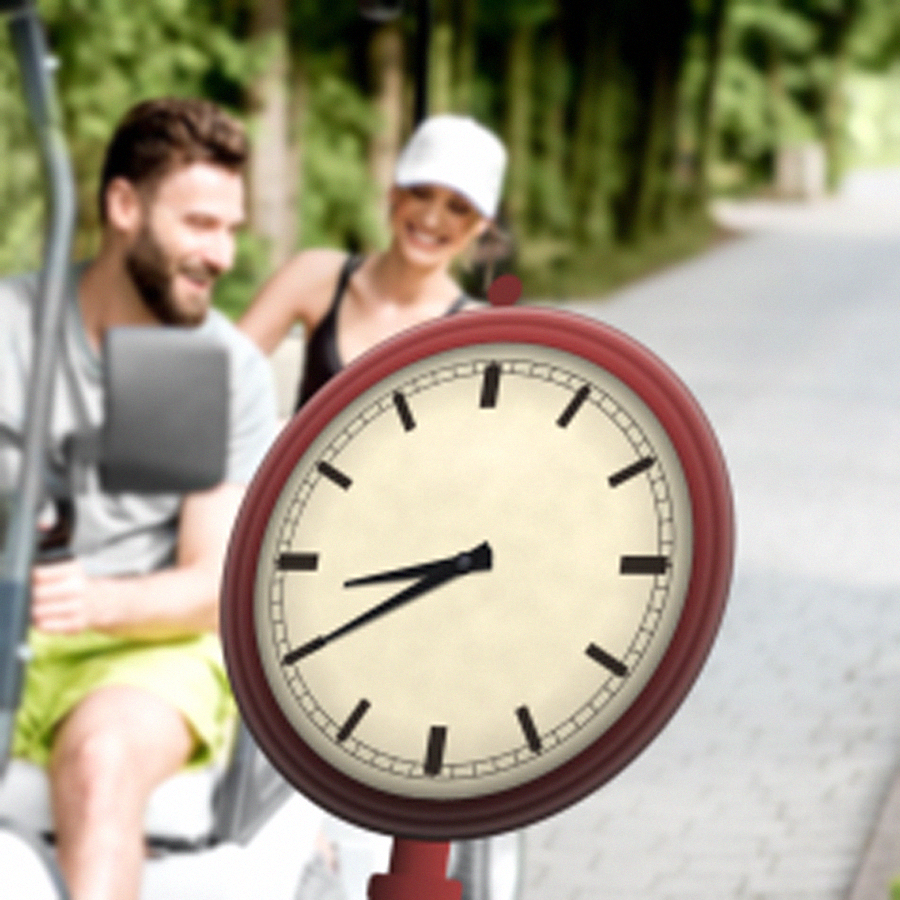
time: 8:40
